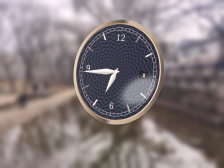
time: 6:44
